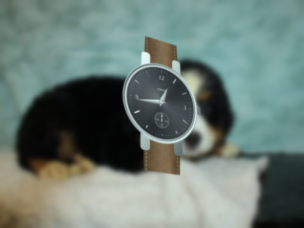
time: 12:44
